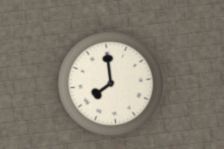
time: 8:00
